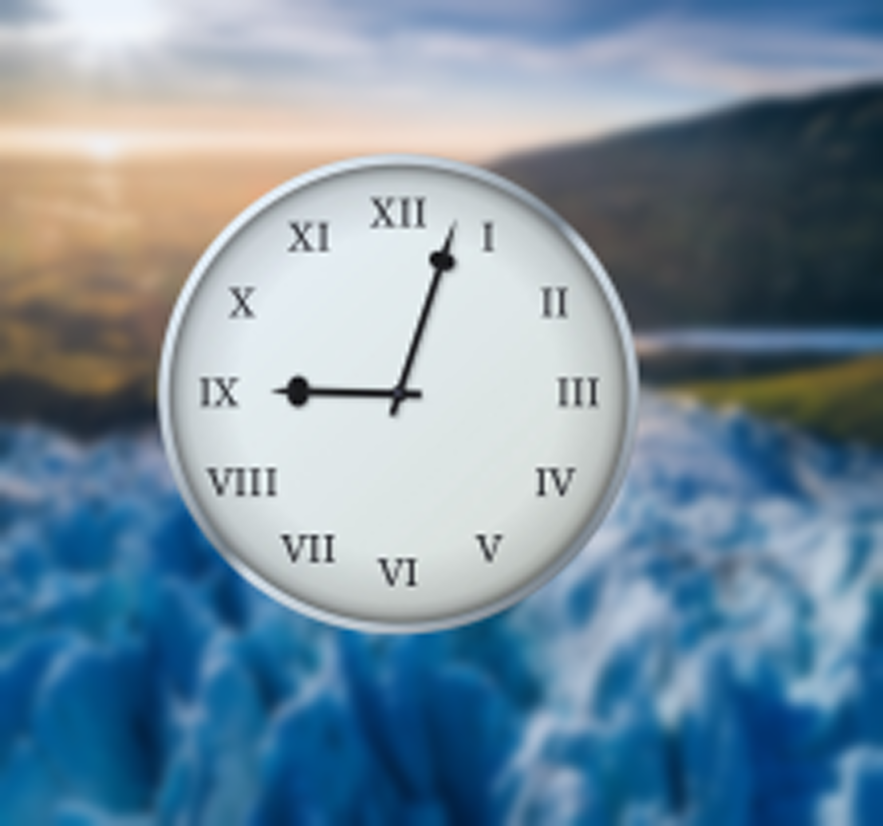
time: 9:03
